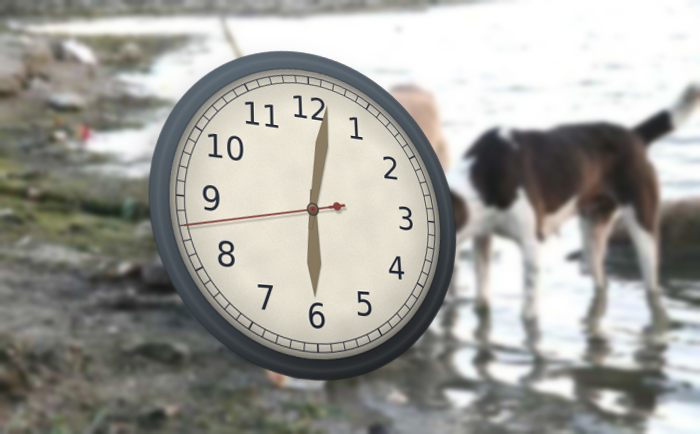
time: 6:01:43
